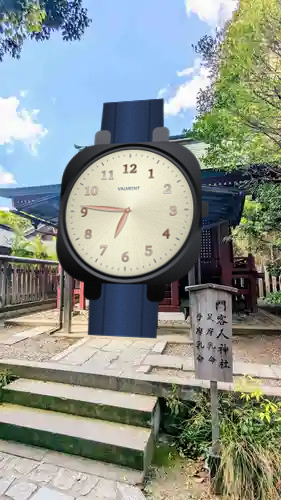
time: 6:46
